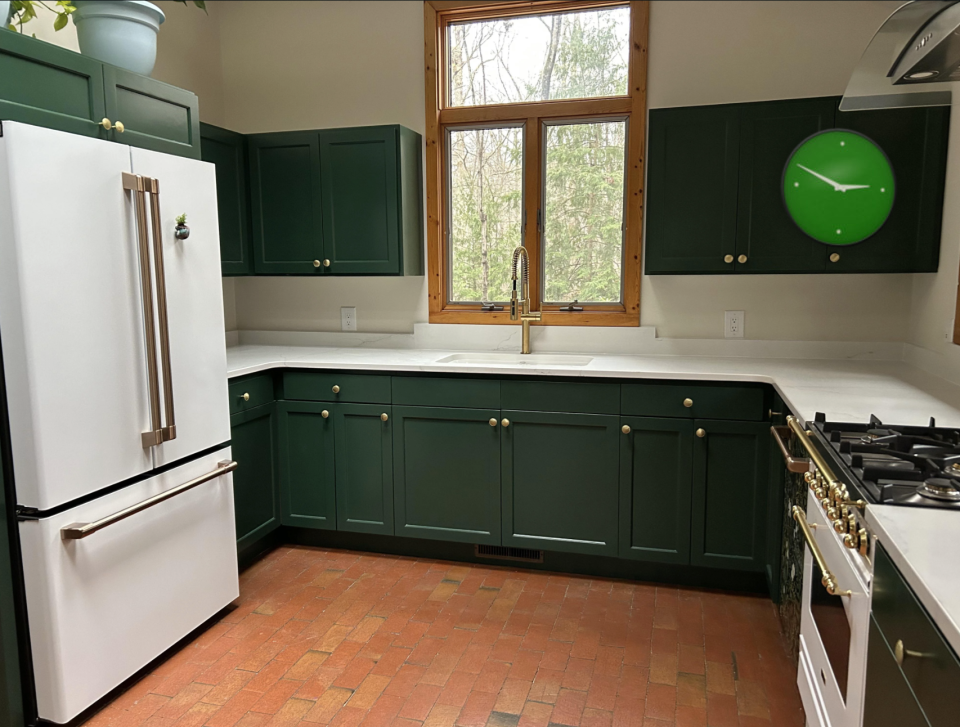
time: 2:49
